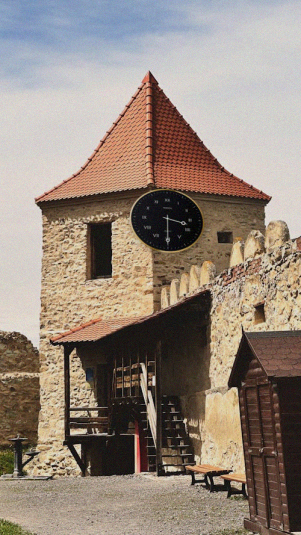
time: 3:30
